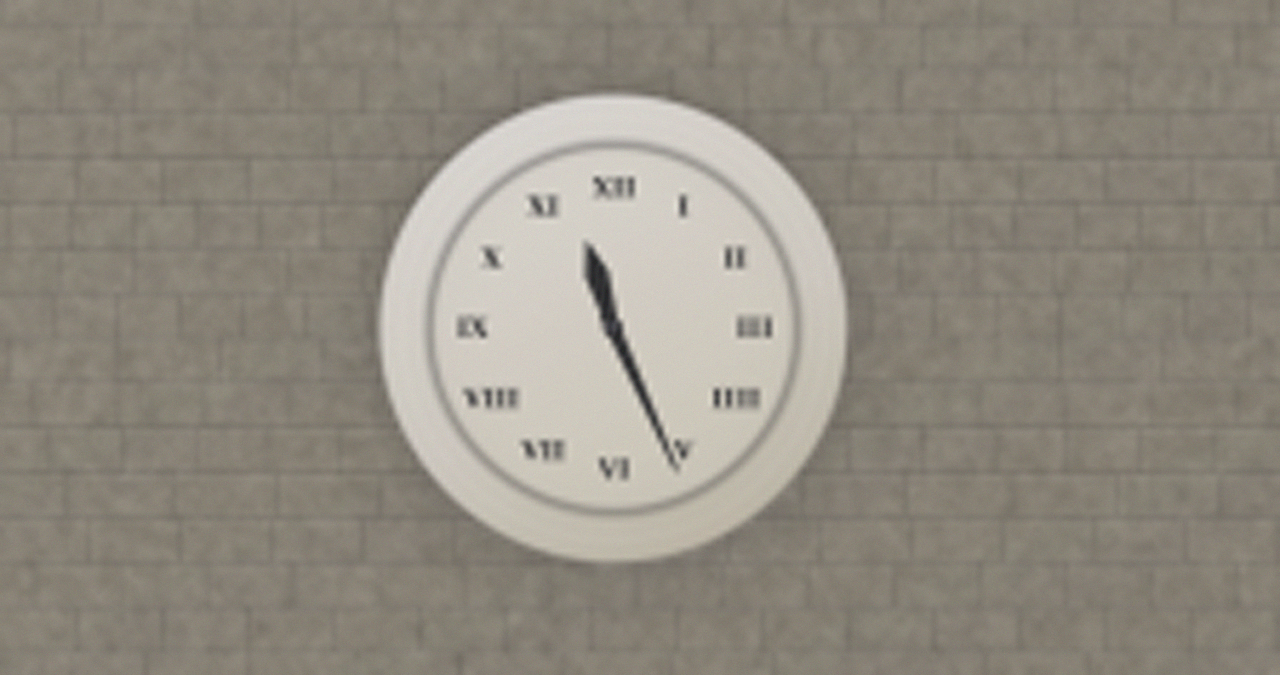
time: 11:26
